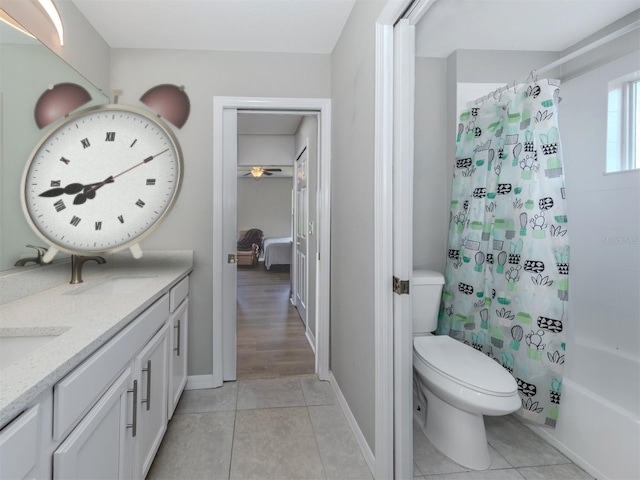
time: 7:43:10
